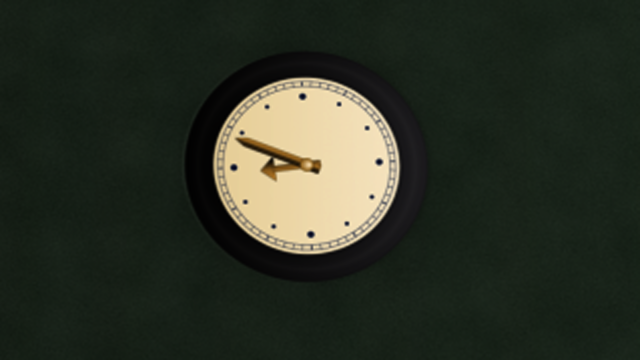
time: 8:49
